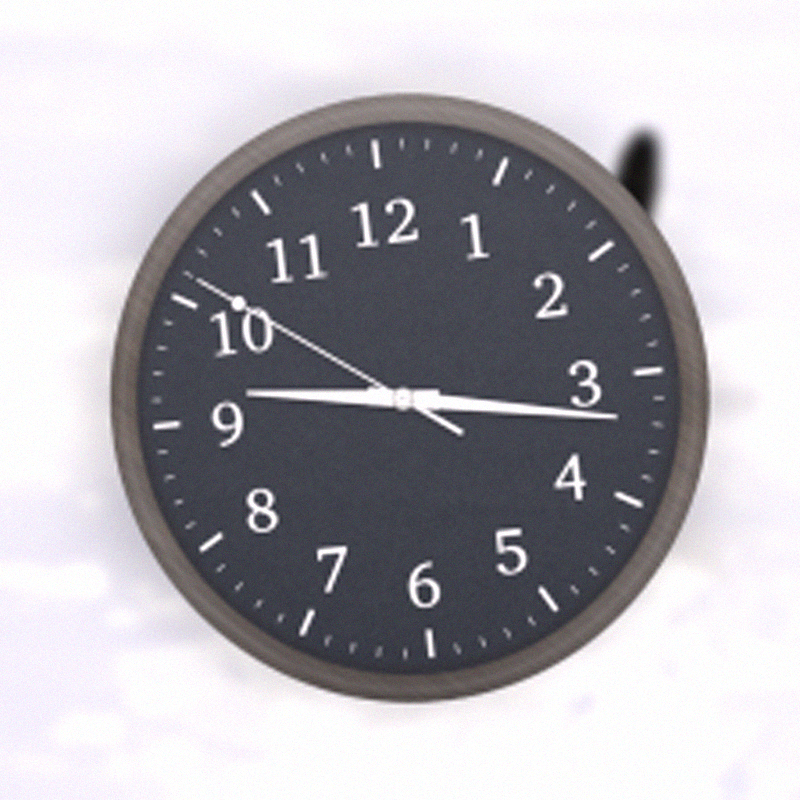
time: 9:16:51
